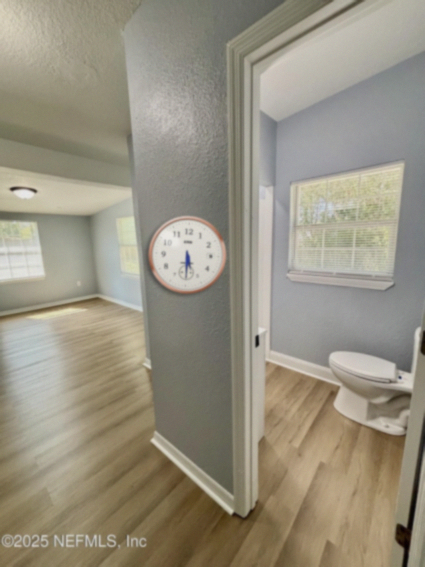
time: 5:30
